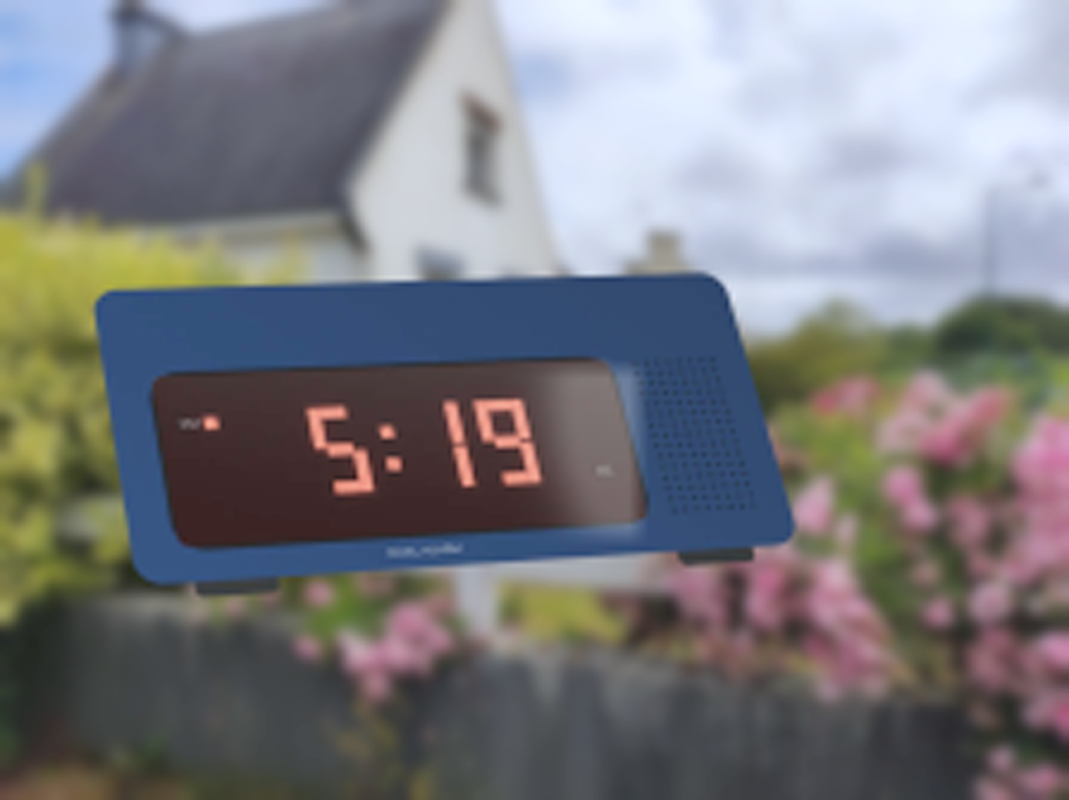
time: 5:19
